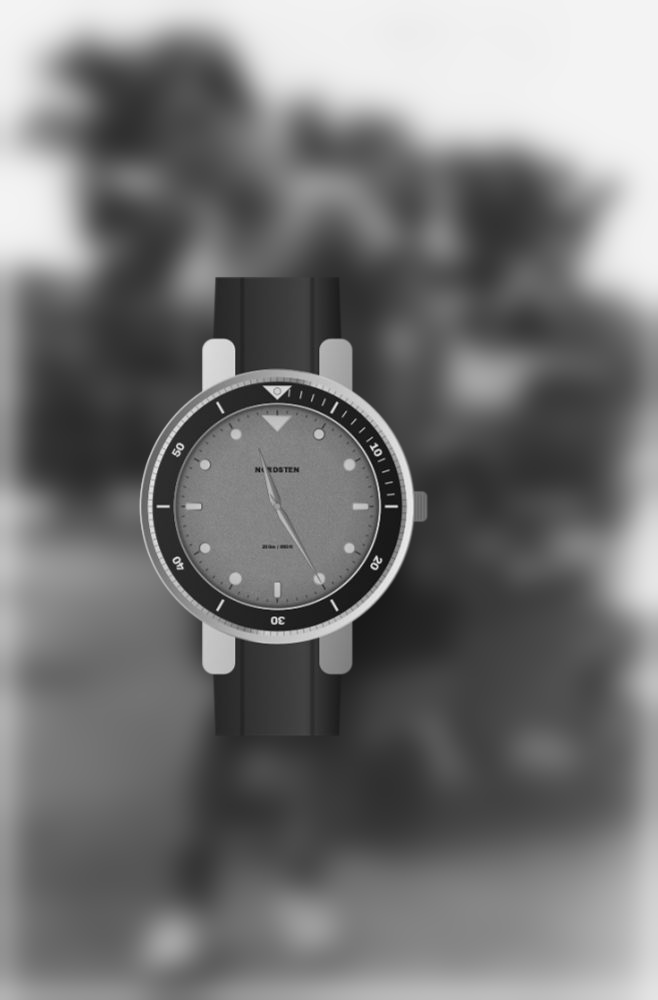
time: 11:25
